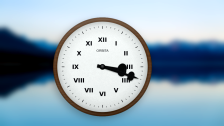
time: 3:18
